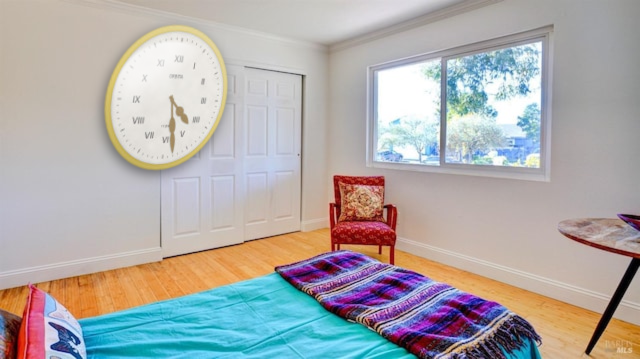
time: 4:28
